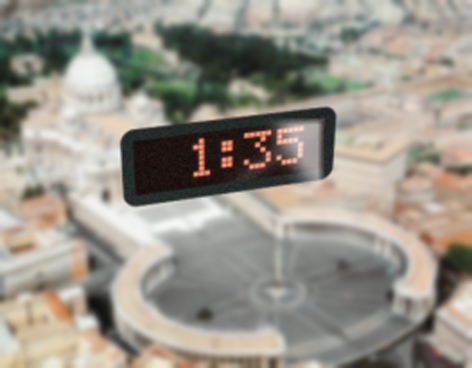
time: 1:35
